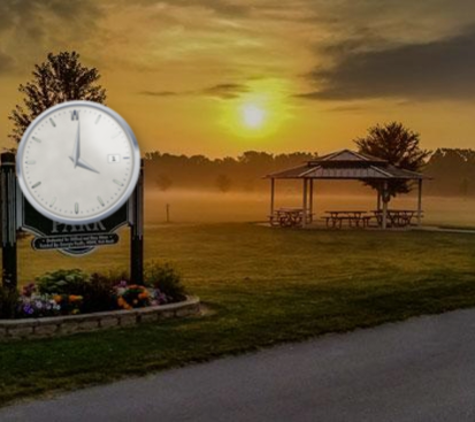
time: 4:01
